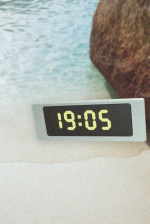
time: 19:05
